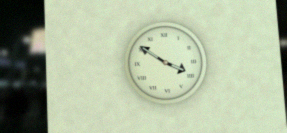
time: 3:51
